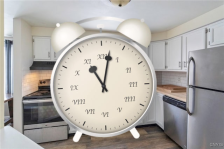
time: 11:02
